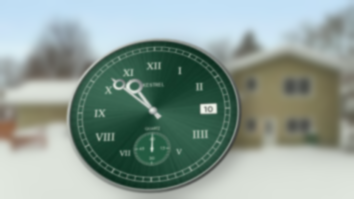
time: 10:52
